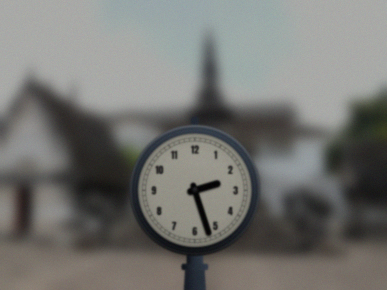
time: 2:27
